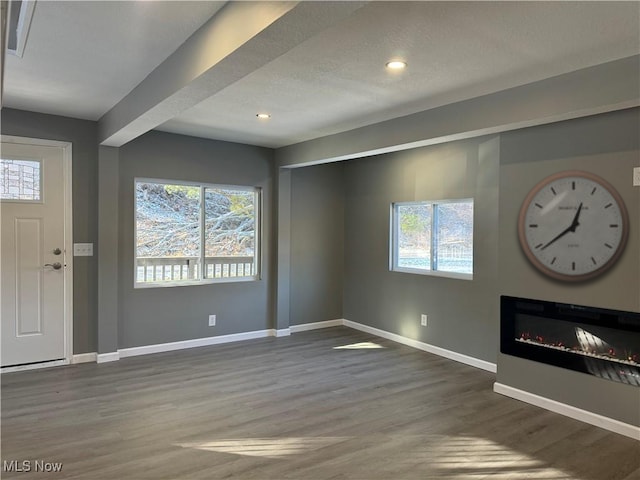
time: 12:39
